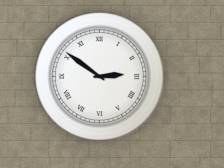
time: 2:51
